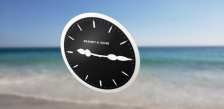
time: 9:15
